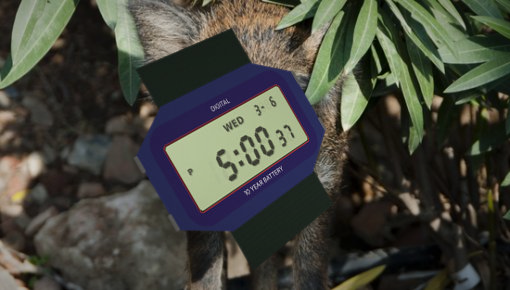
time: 5:00:37
